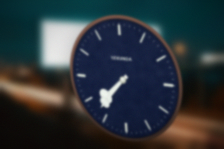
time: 7:37
